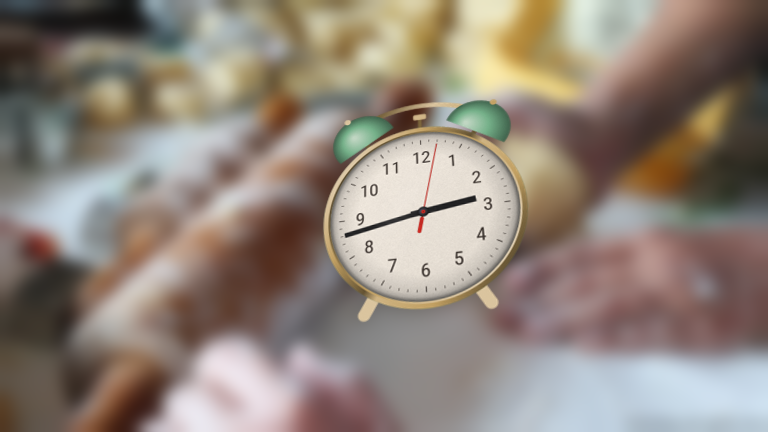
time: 2:43:02
